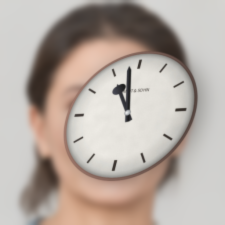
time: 10:58
